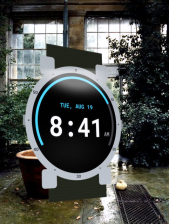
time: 8:41
